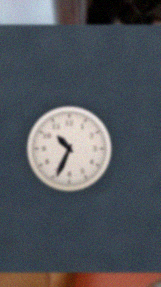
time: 10:34
